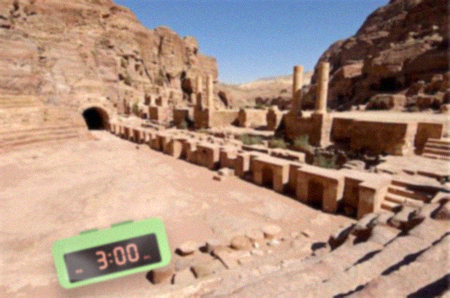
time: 3:00
